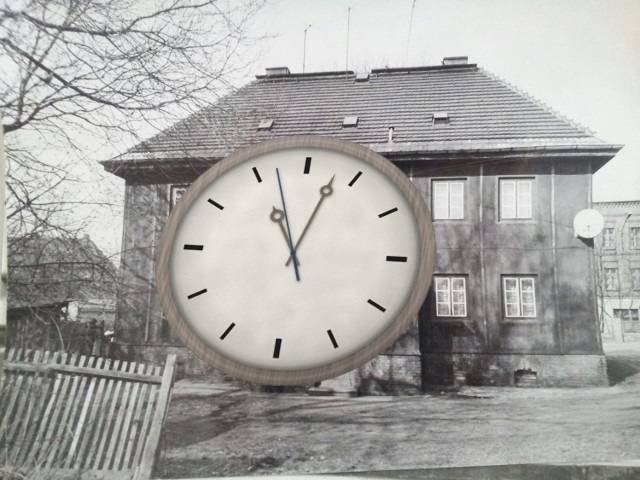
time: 11:02:57
